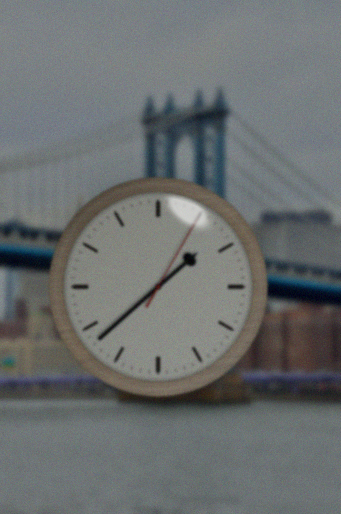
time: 1:38:05
